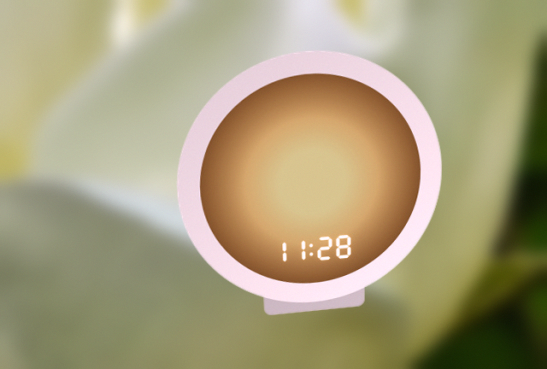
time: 11:28
